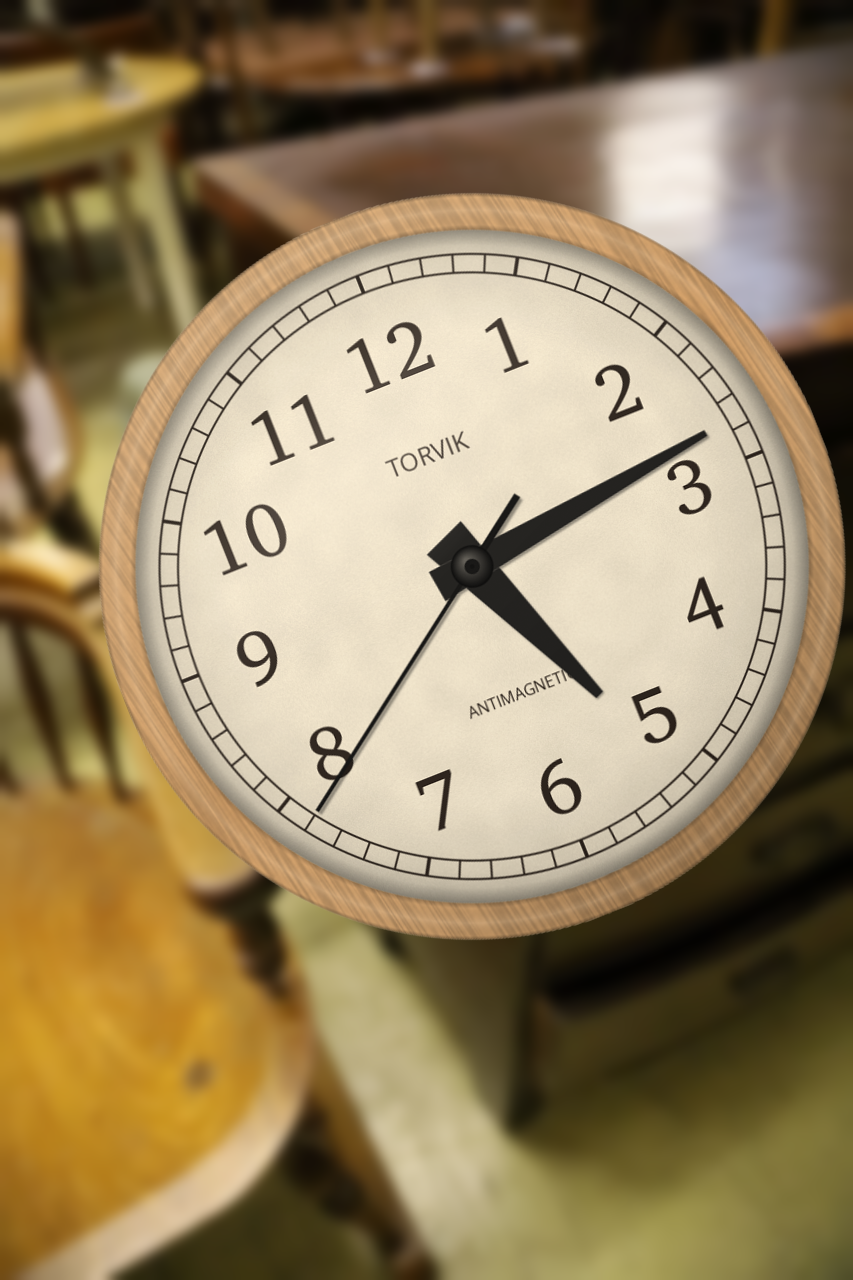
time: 5:13:39
